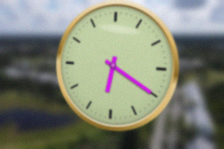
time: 6:20
